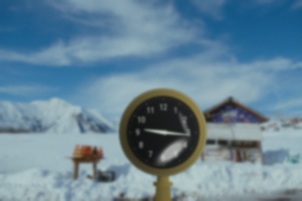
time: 9:16
